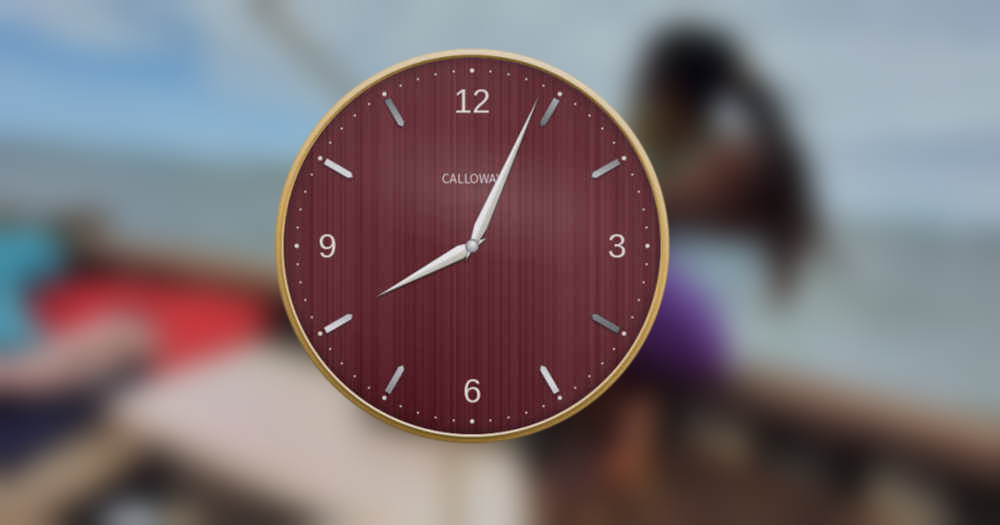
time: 8:04
